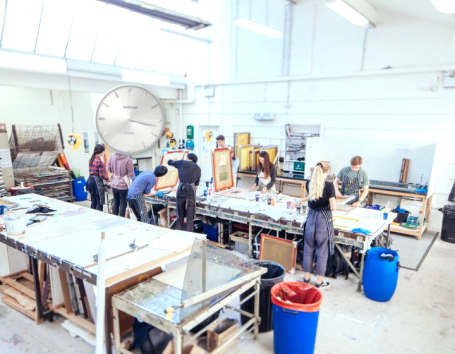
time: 3:17
